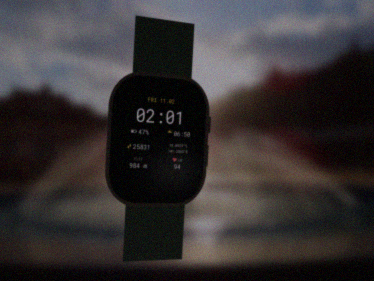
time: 2:01
